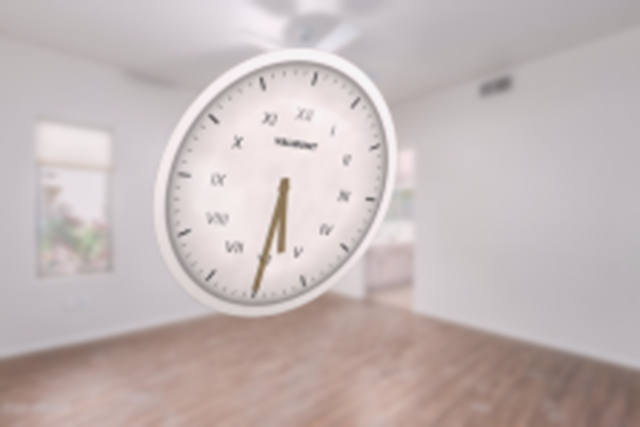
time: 5:30
